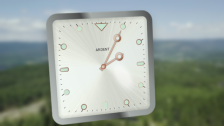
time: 2:05
